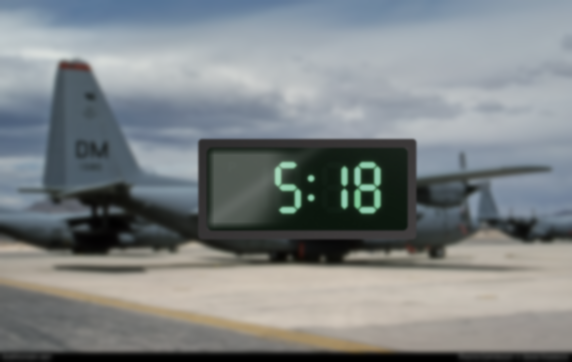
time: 5:18
